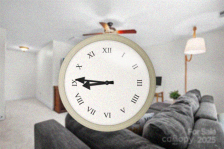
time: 8:46
